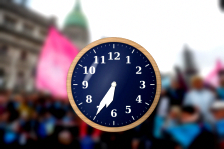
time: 6:35
